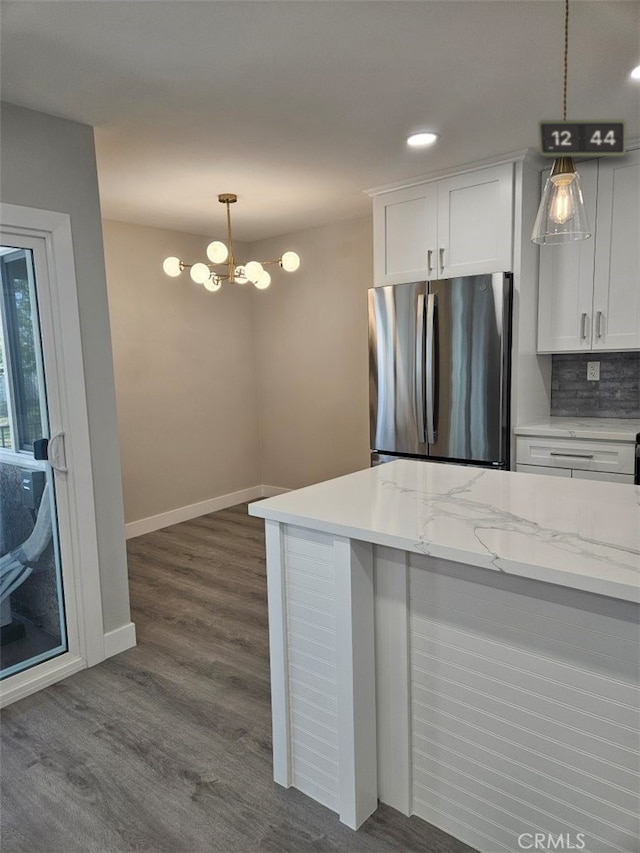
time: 12:44
